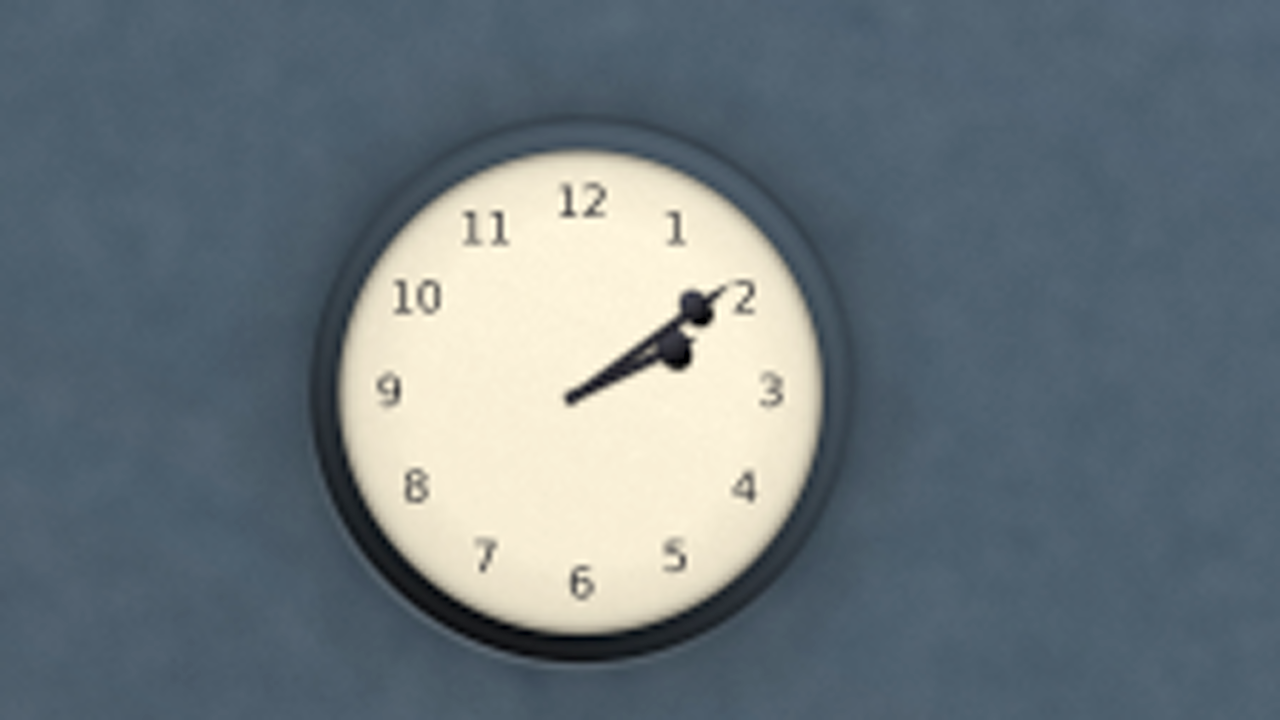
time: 2:09
